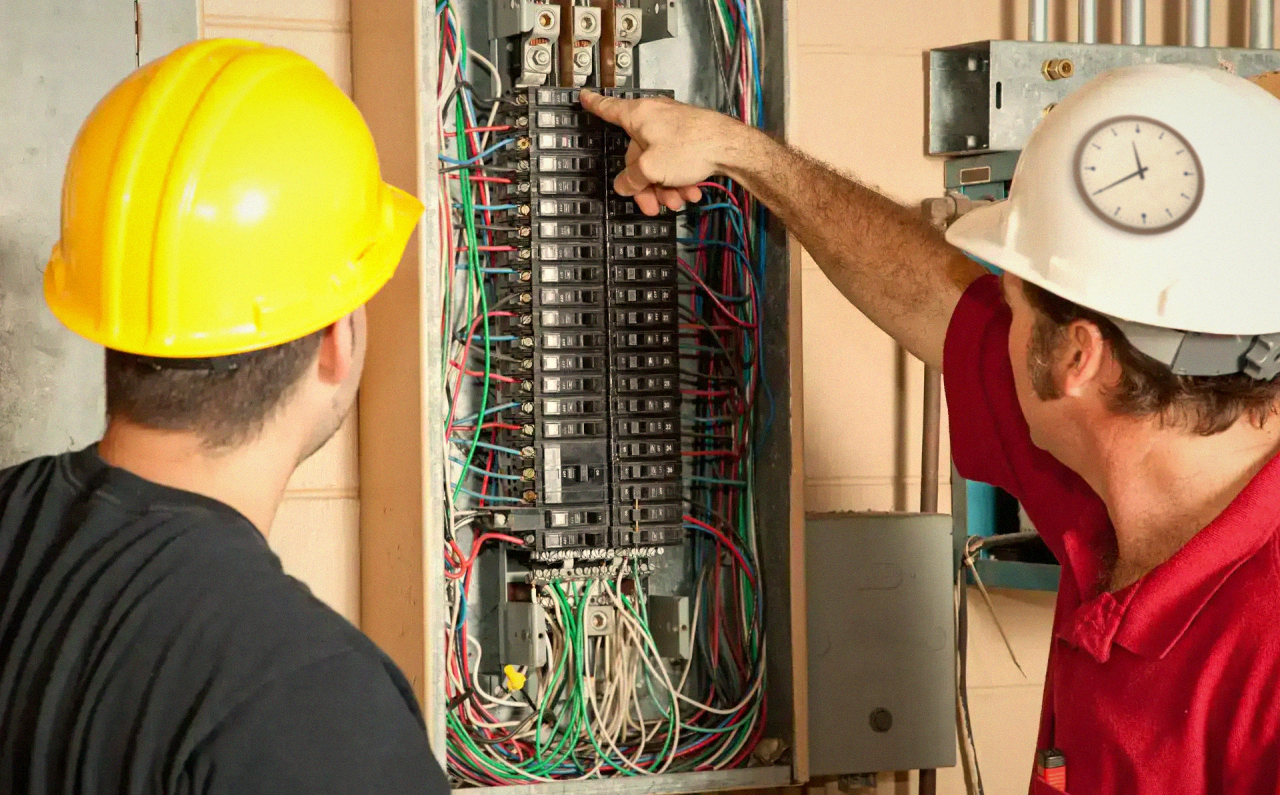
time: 11:40
